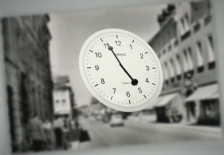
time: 4:56
